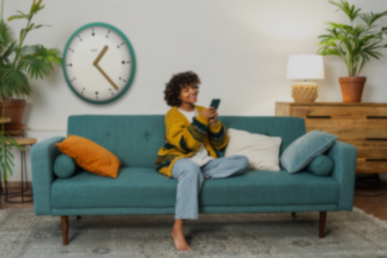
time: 1:23
